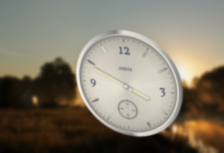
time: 3:49
